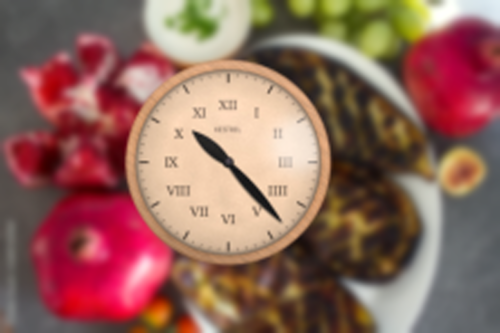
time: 10:23
